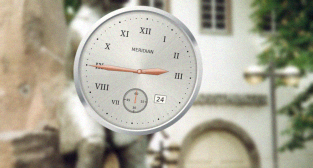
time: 2:45
